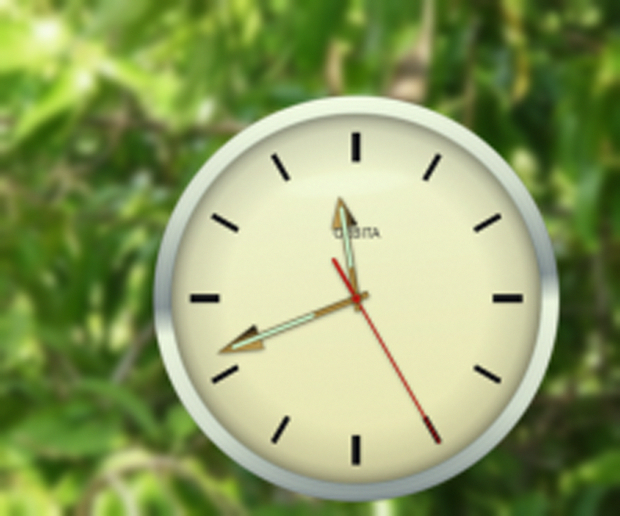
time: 11:41:25
